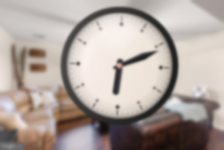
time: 6:11
